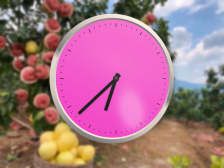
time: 6:38
